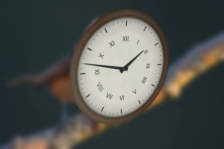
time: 1:47
